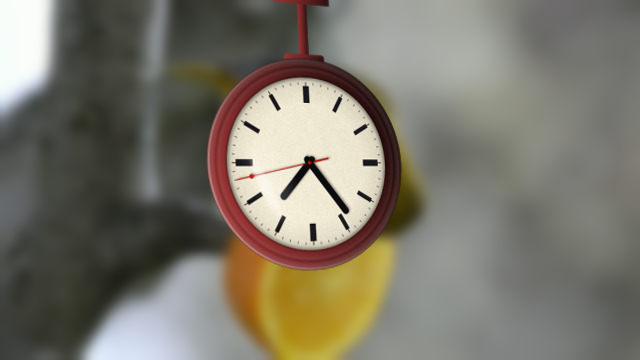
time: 7:23:43
